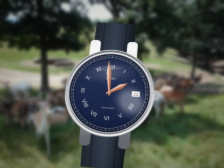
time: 1:59
